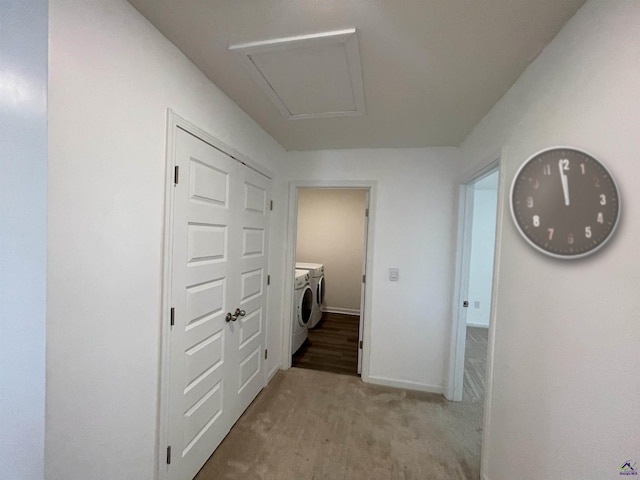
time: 11:59
